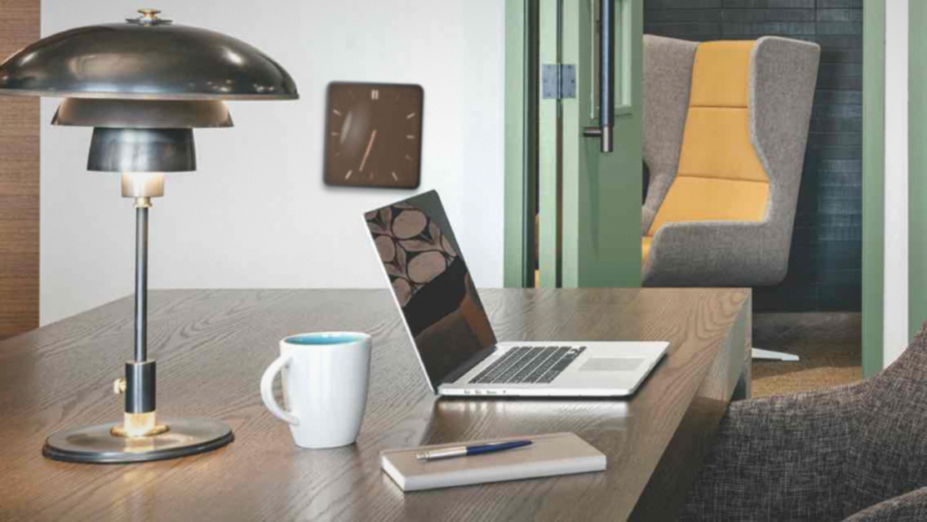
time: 6:33
